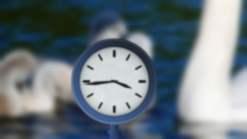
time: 3:44
